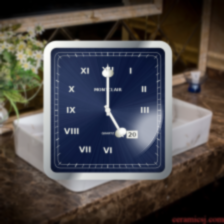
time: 5:00
